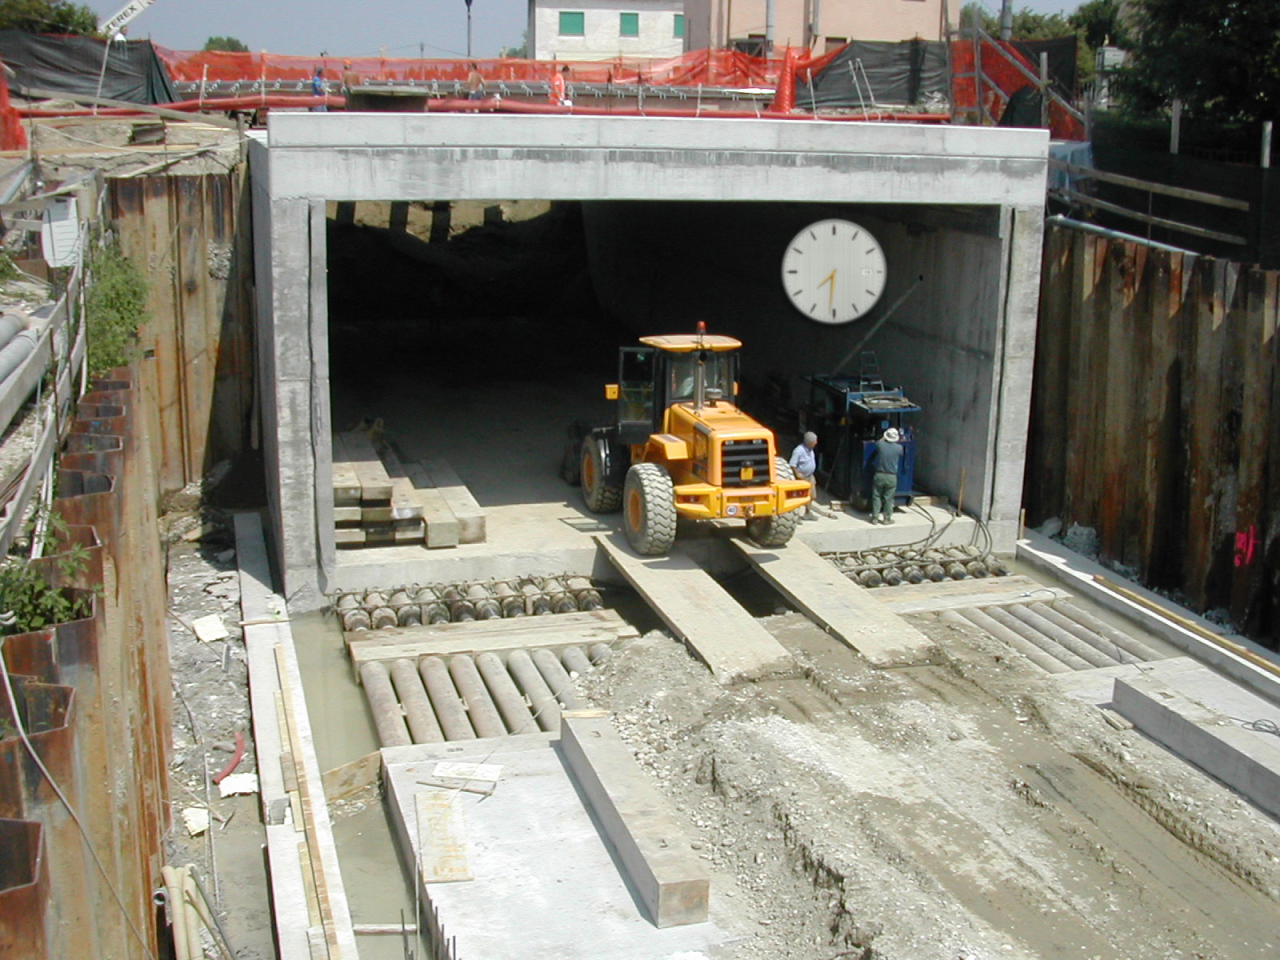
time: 7:31
